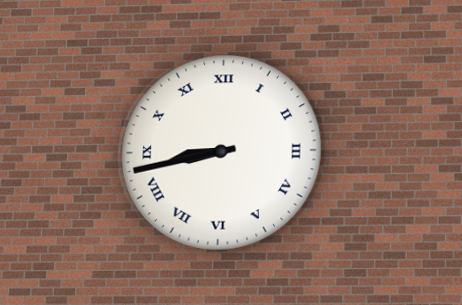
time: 8:43
